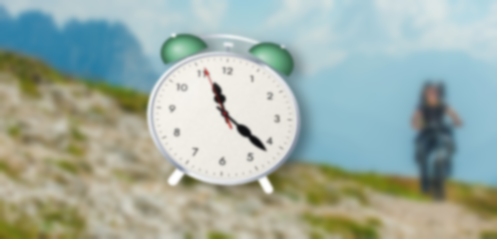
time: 11:21:56
